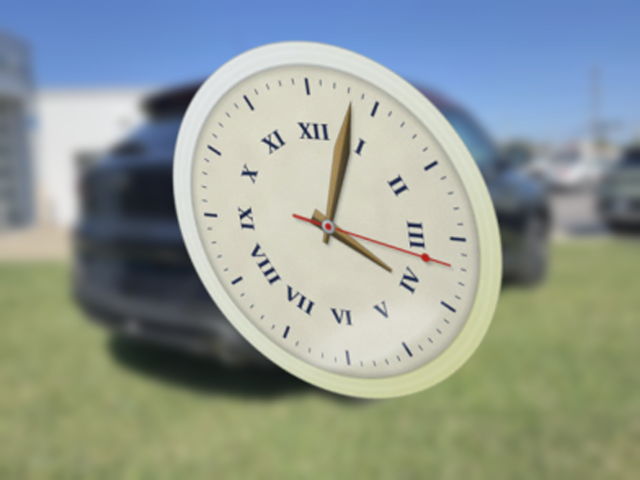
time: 4:03:17
